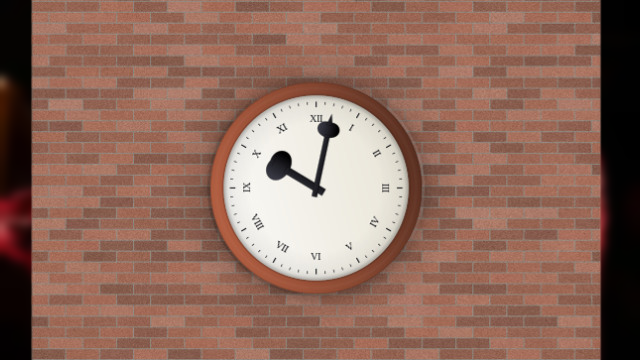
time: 10:02
